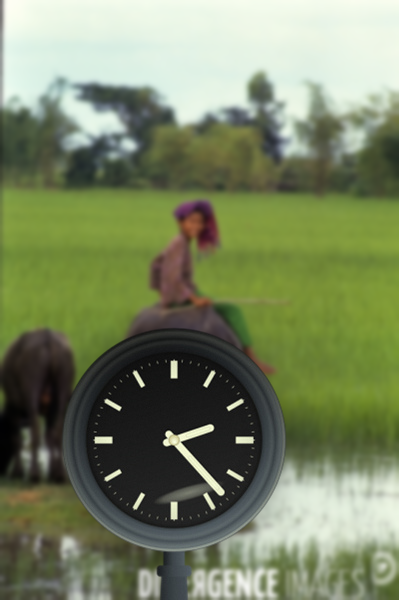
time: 2:23
